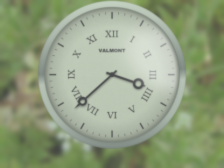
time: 3:38
